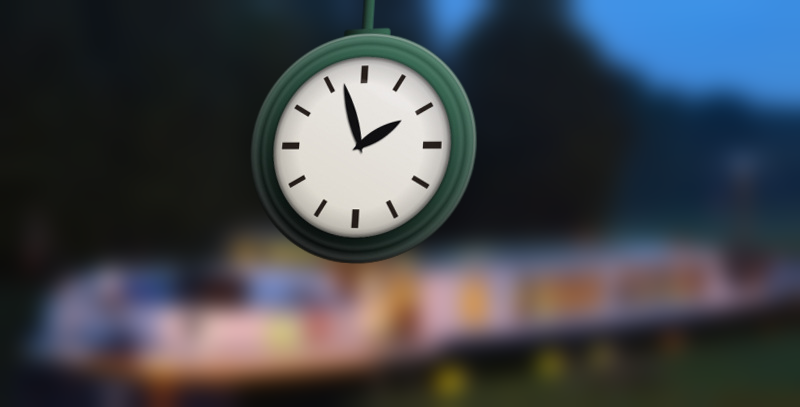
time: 1:57
